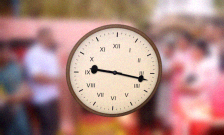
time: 9:17
